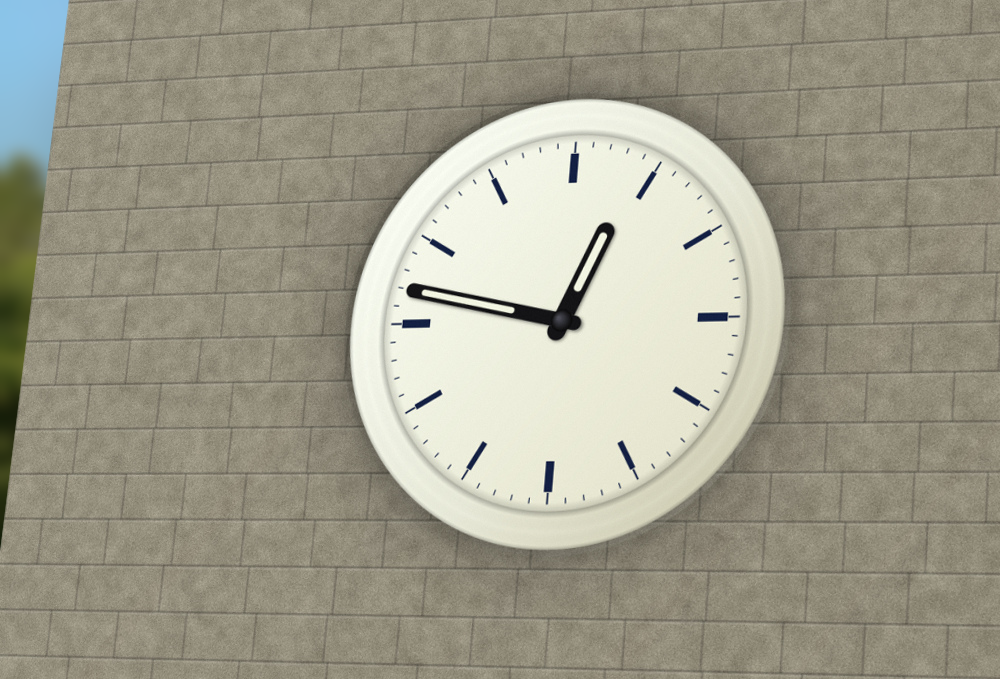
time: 12:47
